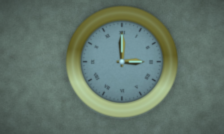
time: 3:00
